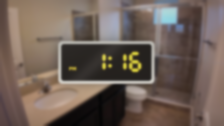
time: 1:16
